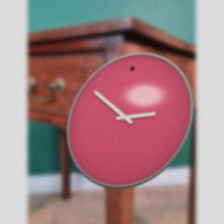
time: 2:51
